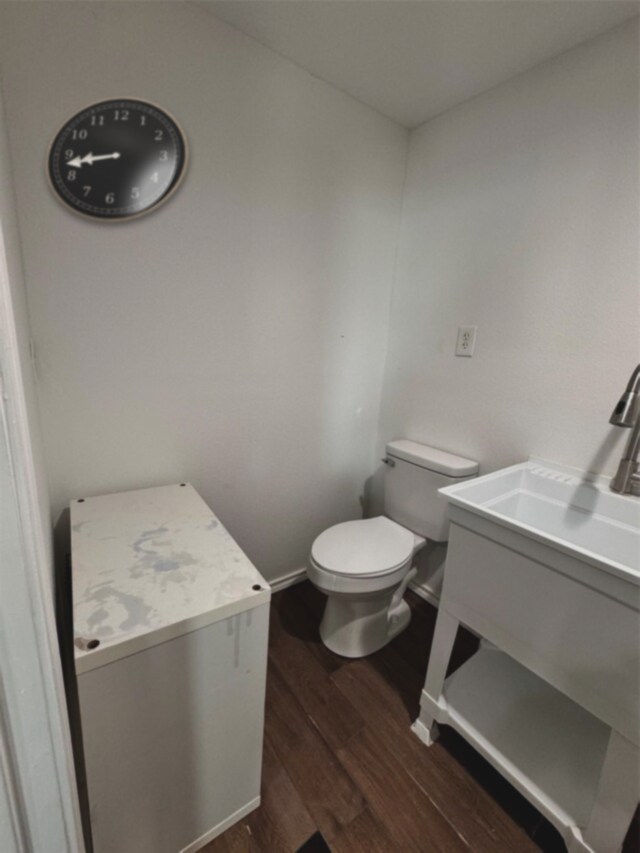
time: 8:43
